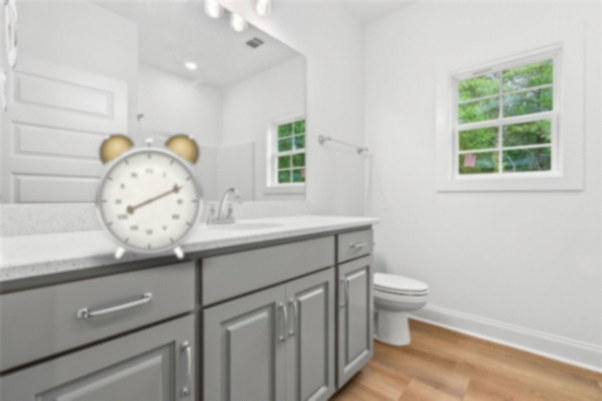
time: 8:11
